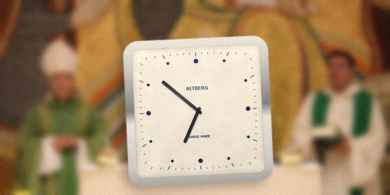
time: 6:52
